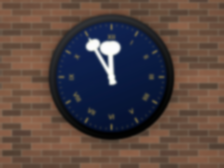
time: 11:55
